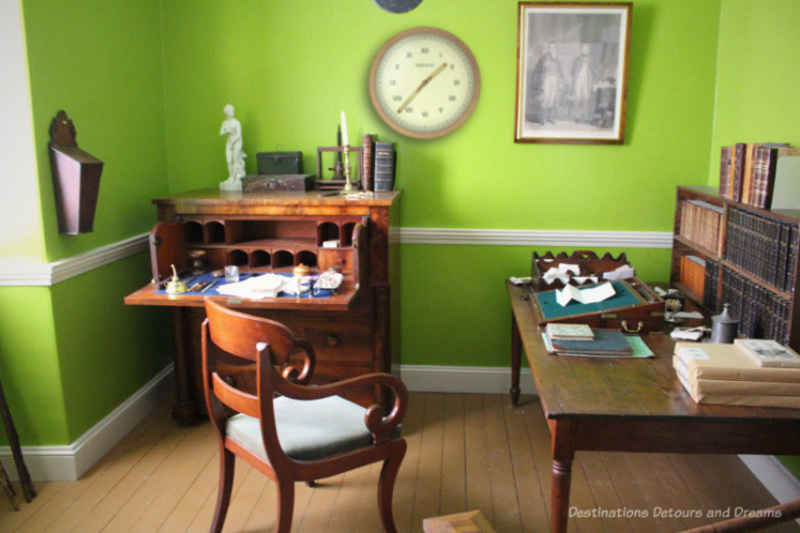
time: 1:37
